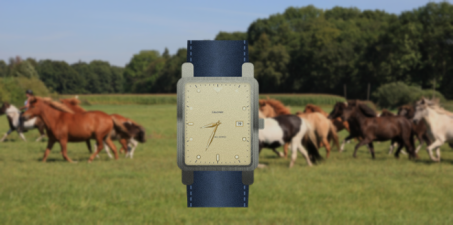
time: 8:34
